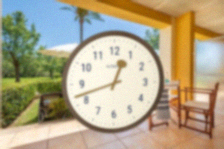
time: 12:42
